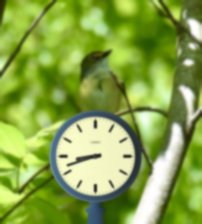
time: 8:42
